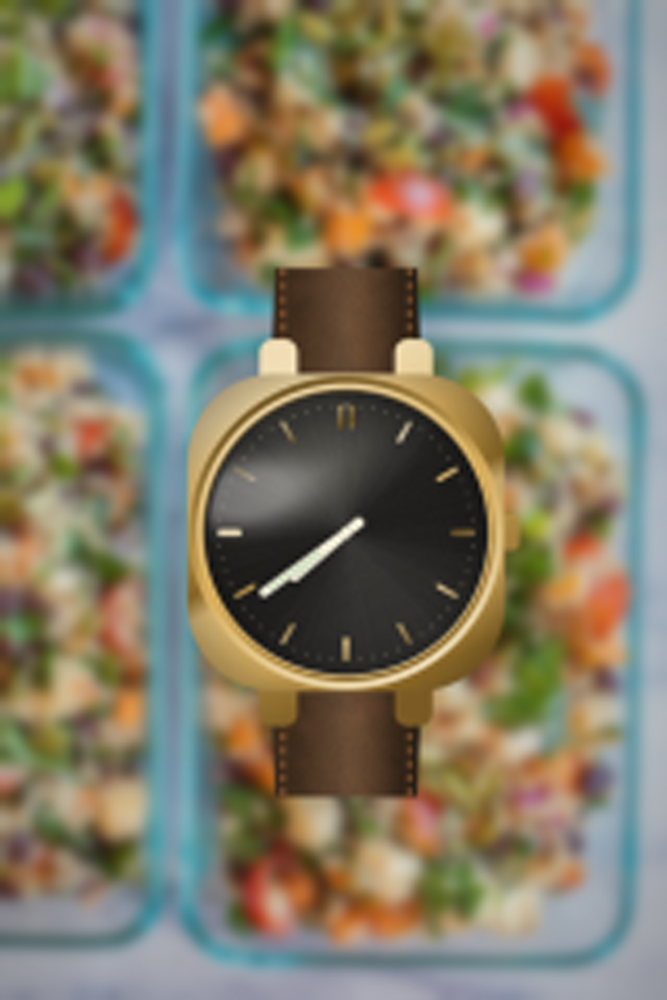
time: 7:39
